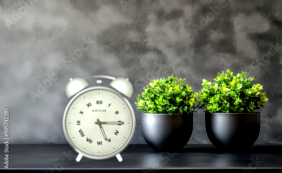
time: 5:15
